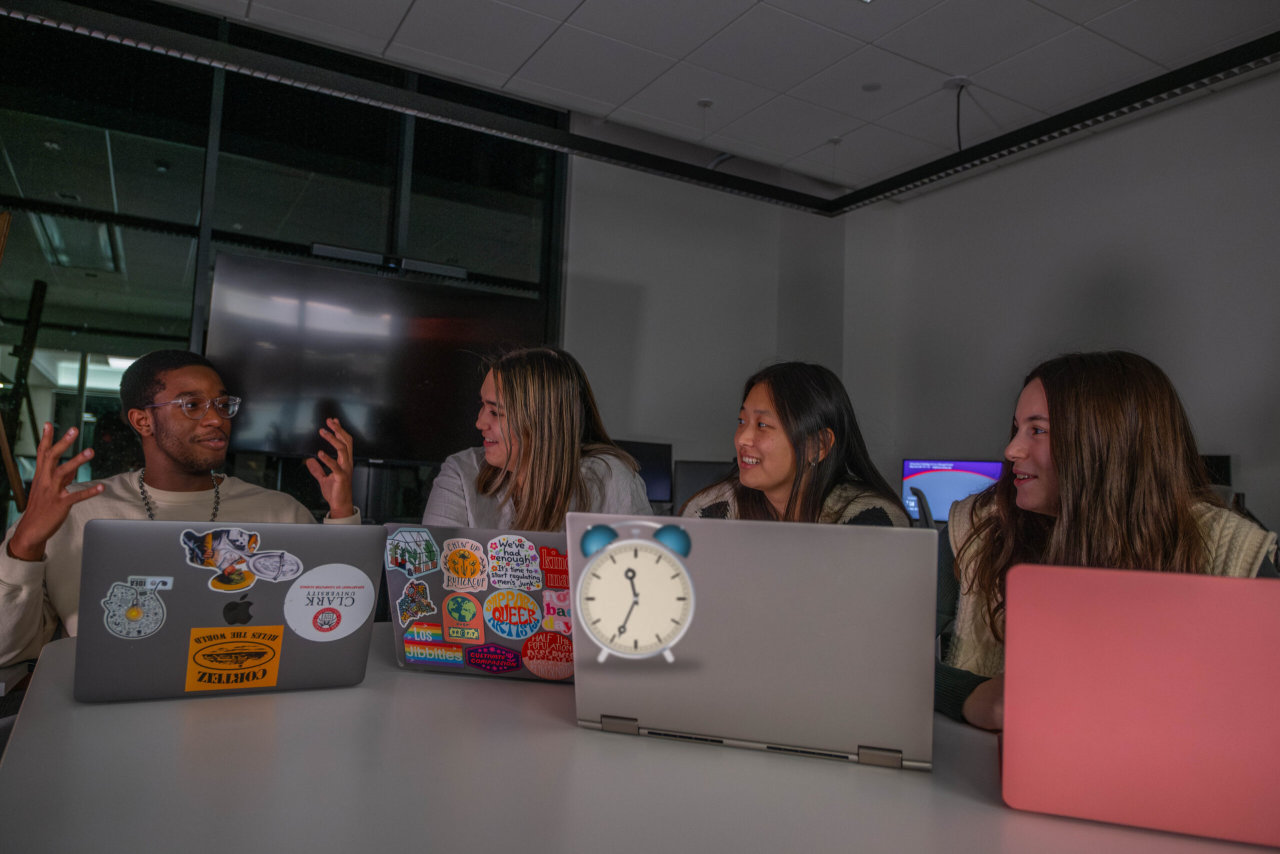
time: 11:34
